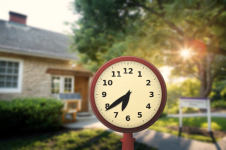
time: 6:39
